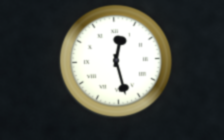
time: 12:28
